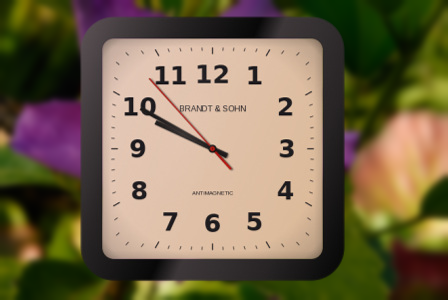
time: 9:49:53
